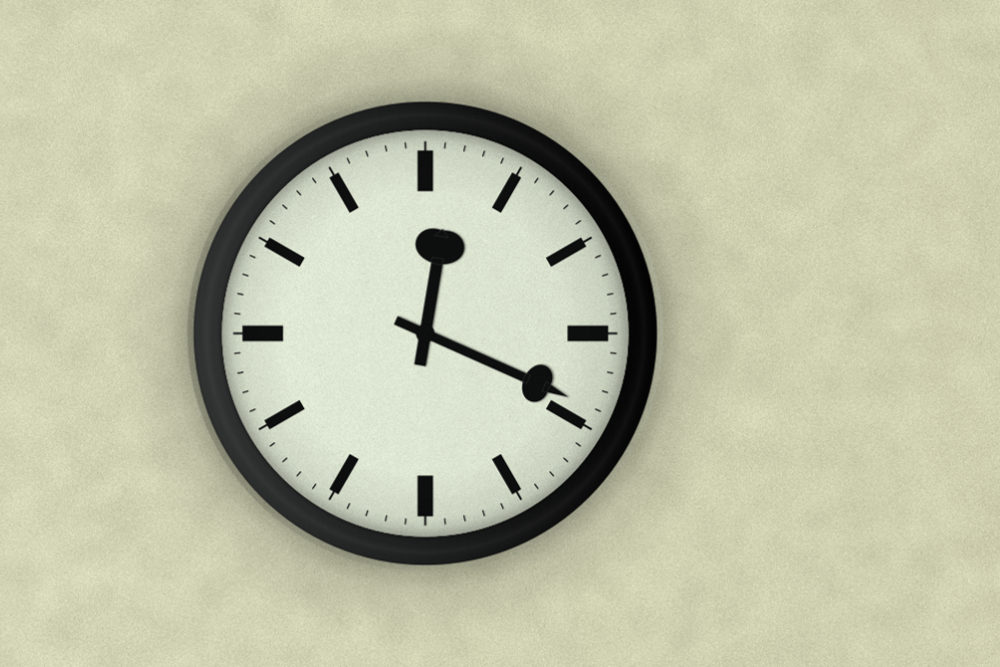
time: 12:19
